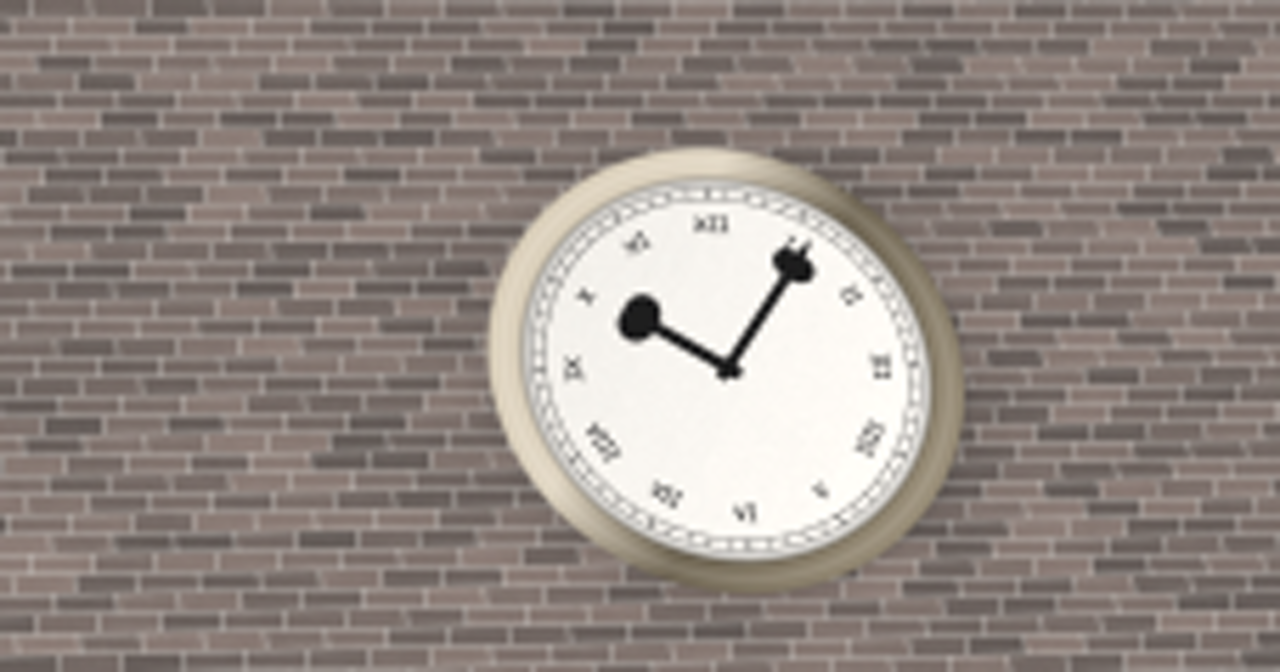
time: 10:06
